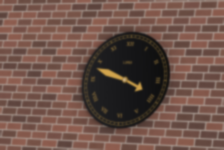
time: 3:48
